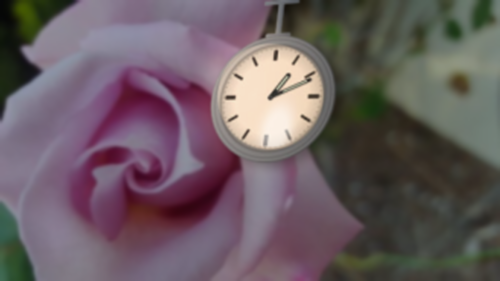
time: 1:11
